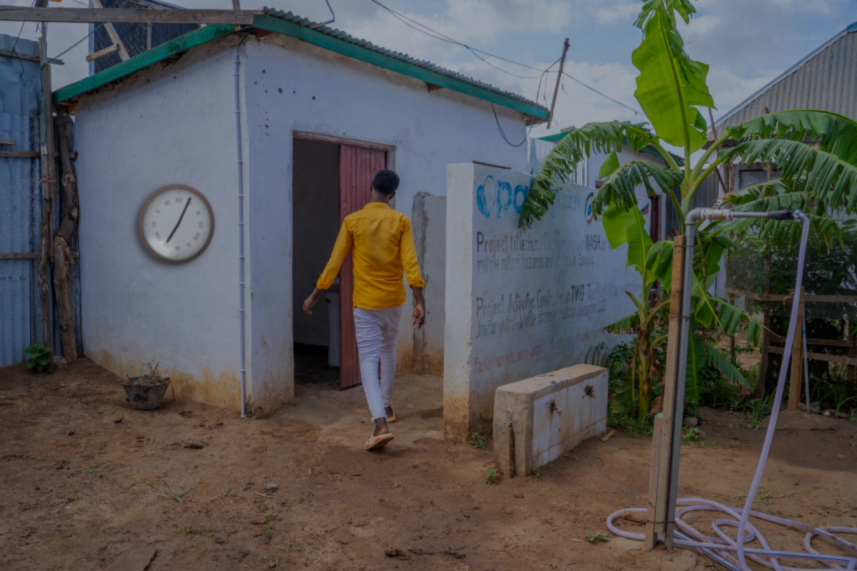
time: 7:04
